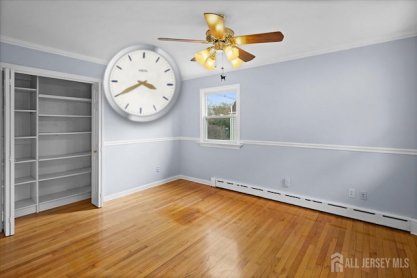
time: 3:40
